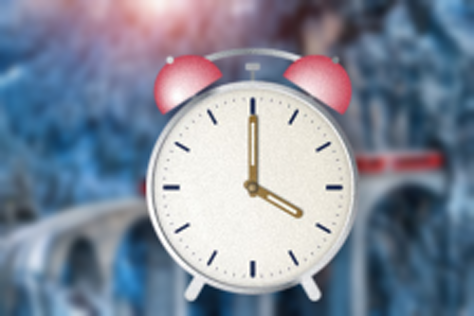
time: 4:00
